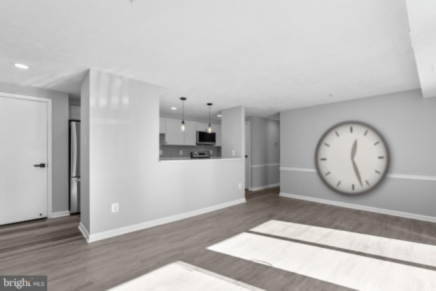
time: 12:27
